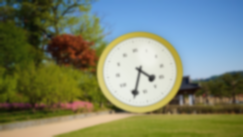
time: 4:34
